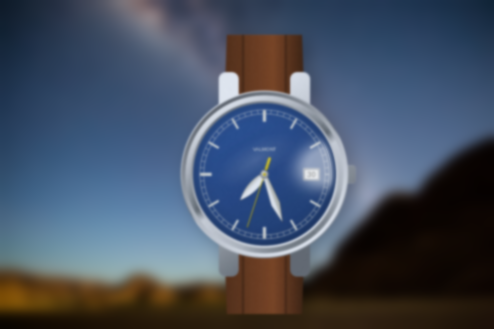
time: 7:26:33
